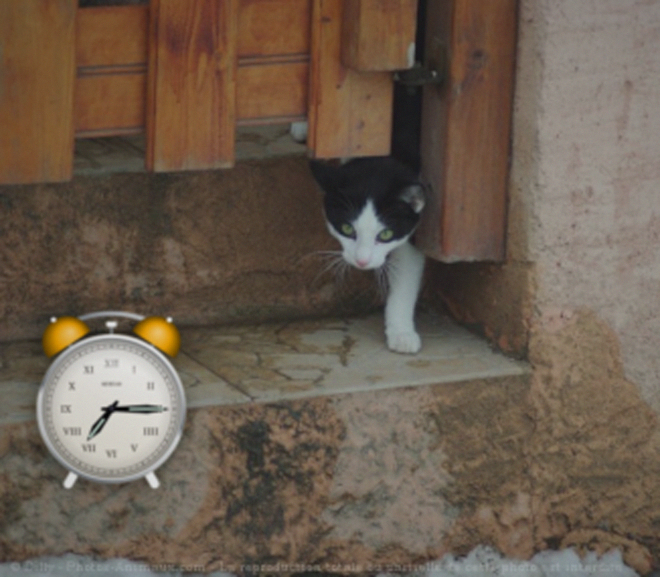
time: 7:15
